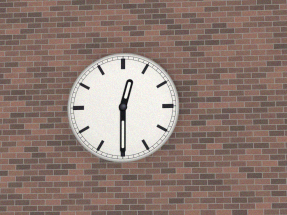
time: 12:30
